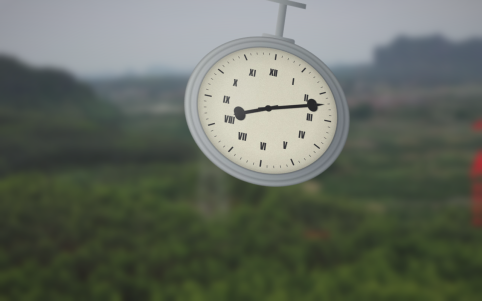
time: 8:12
